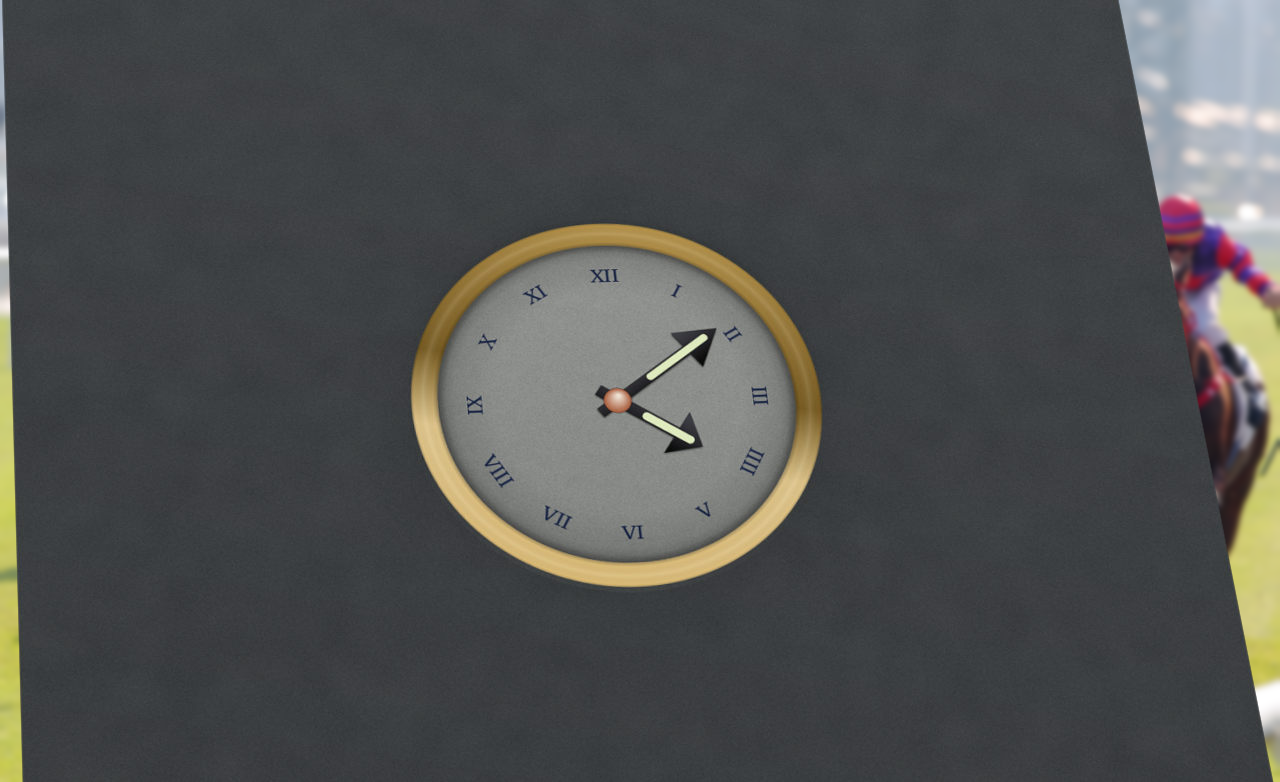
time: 4:09
